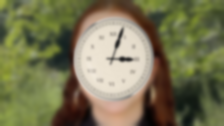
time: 3:03
